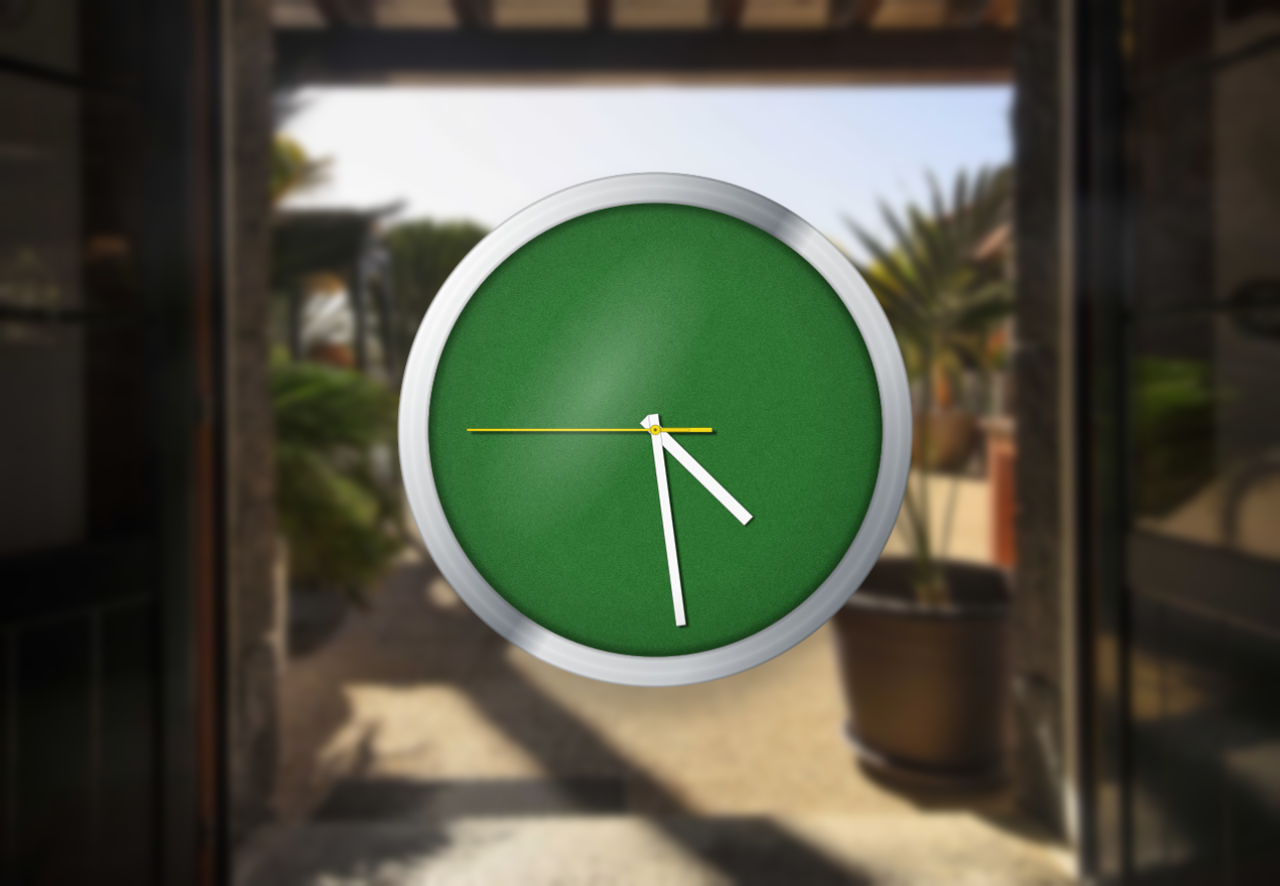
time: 4:28:45
